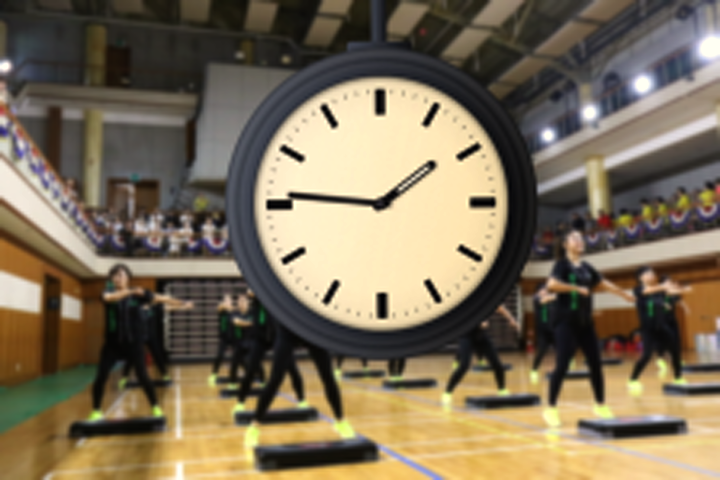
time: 1:46
